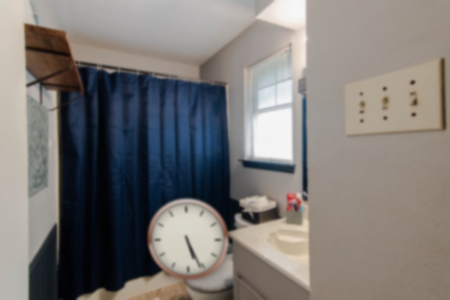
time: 5:26
